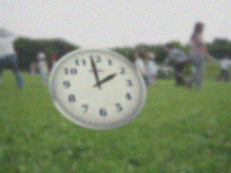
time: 1:59
